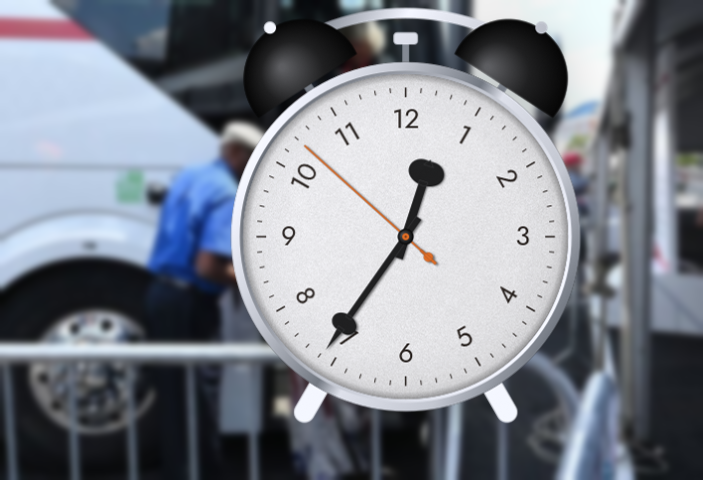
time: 12:35:52
